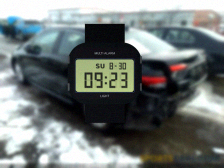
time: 9:23
